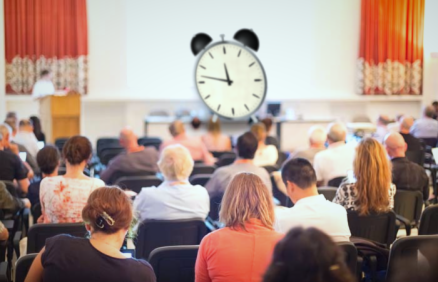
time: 11:47
